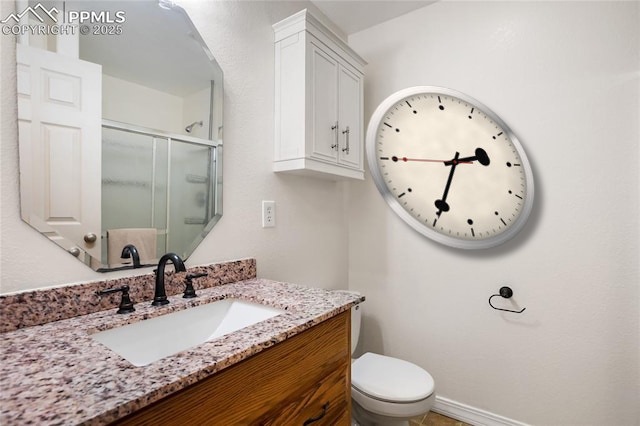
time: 2:34:45
